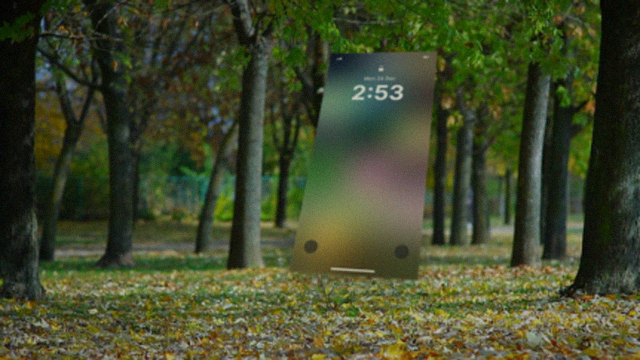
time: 2:53
